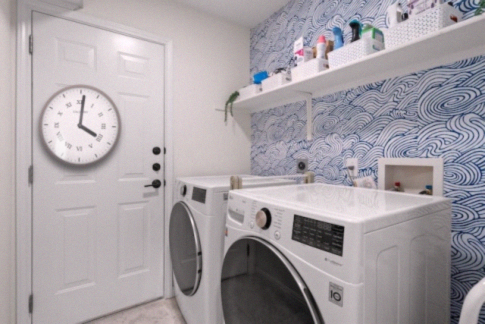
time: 4:01
